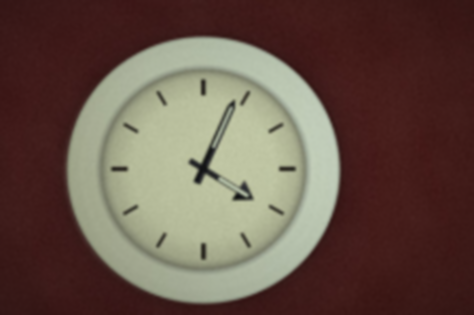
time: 4:04
